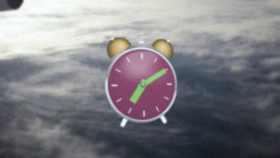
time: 7:10
